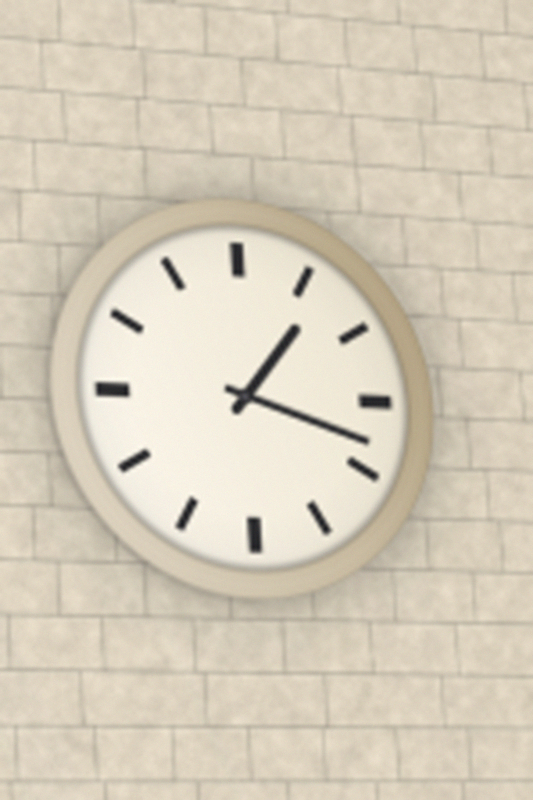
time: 1:18
